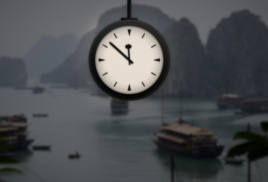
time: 11:52
